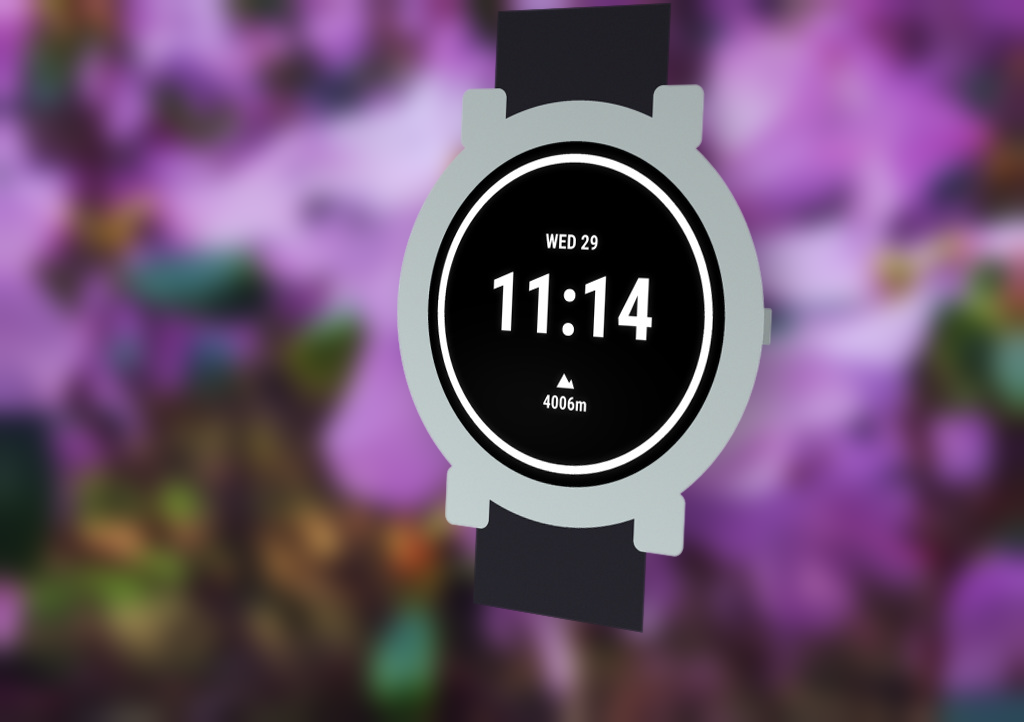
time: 11:14
